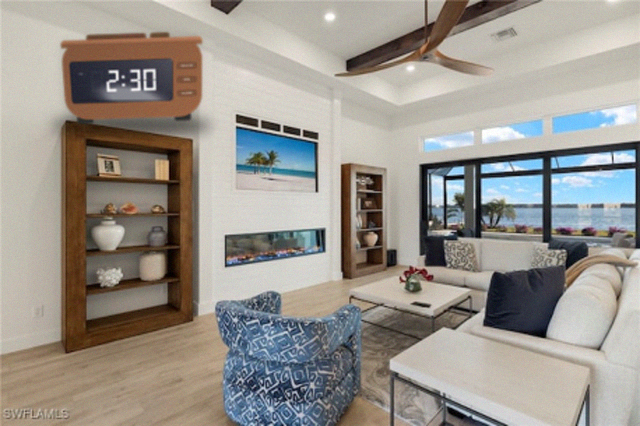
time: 2:30
